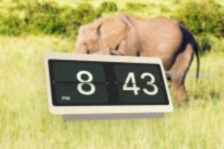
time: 8:43
